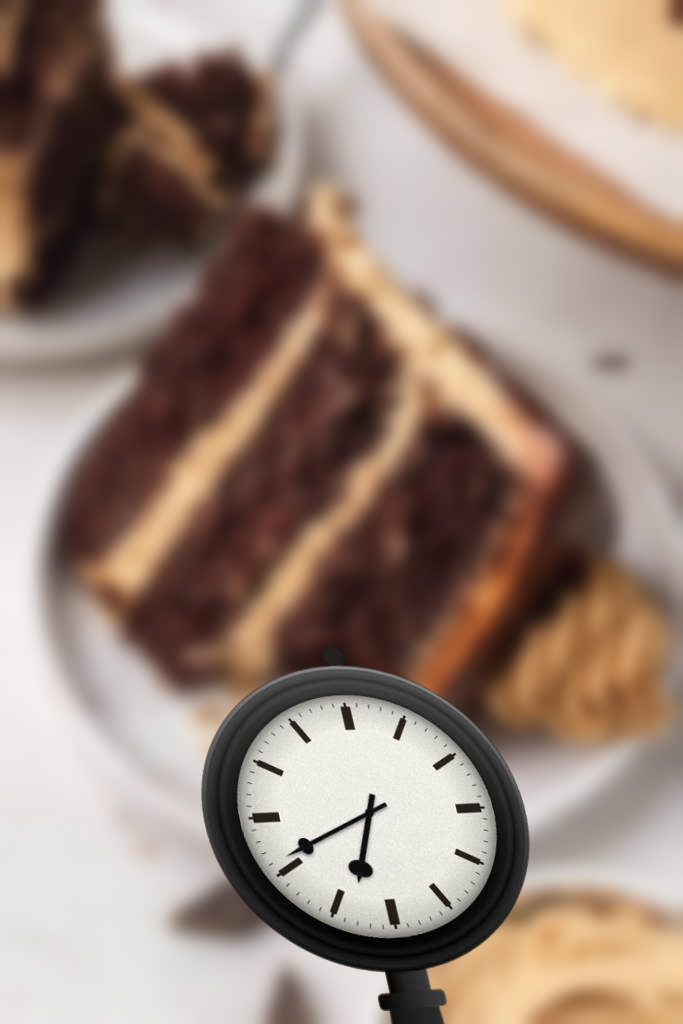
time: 6:41
